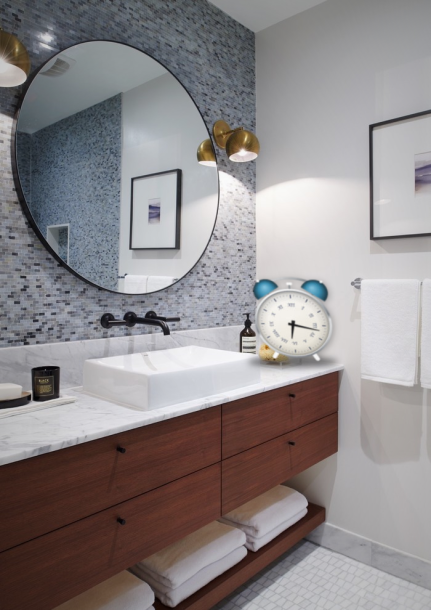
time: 6:17
